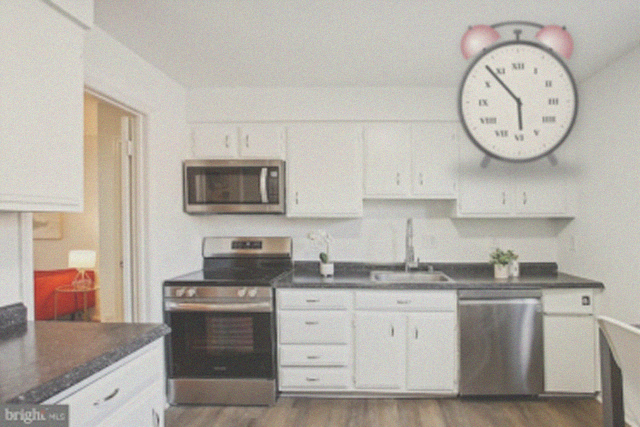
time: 5:53
